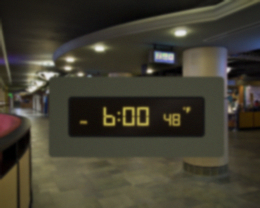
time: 6:00
